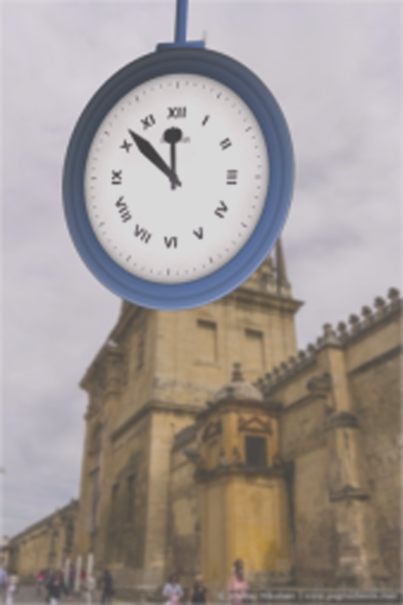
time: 11:52
